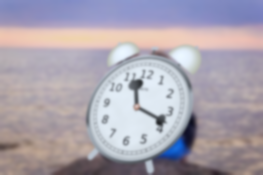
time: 11:18
